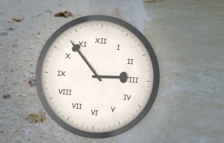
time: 2:53
